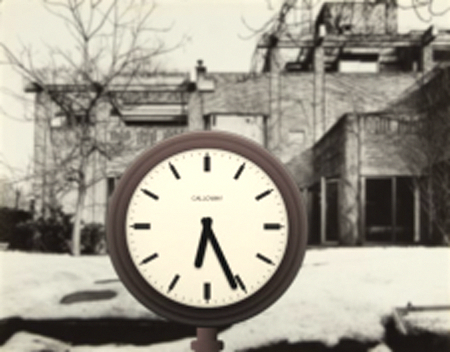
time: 6:26
